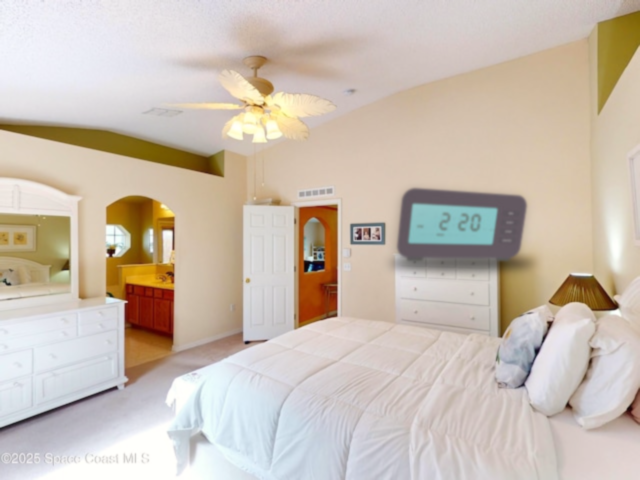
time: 2:20
